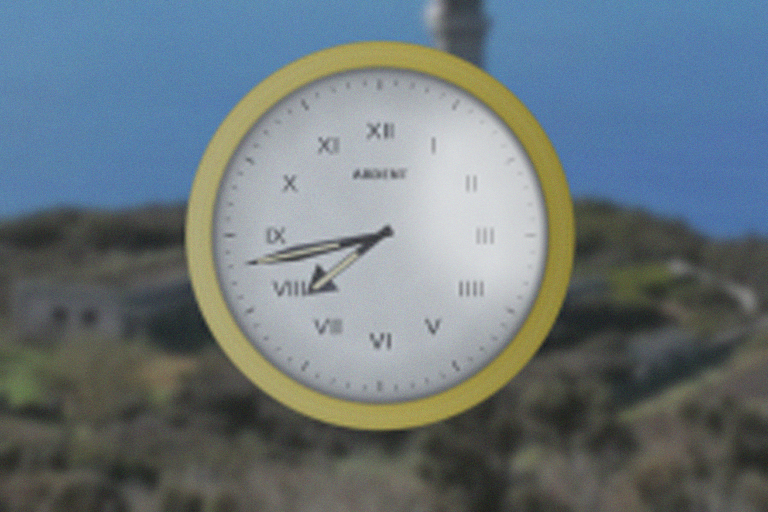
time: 7:43
